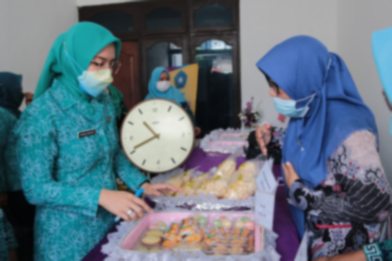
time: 10:41
